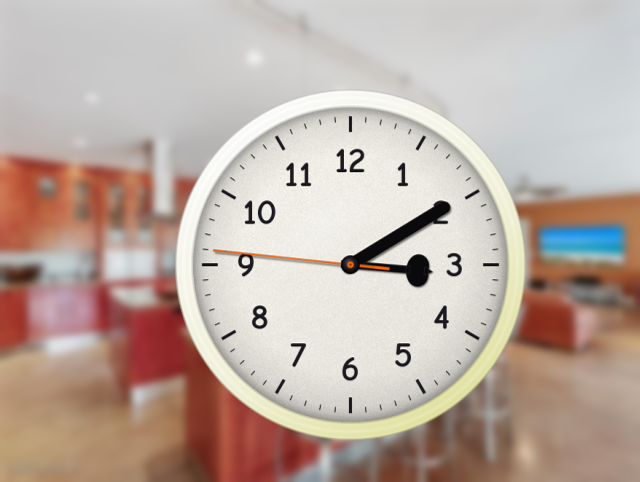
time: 3:09:46
